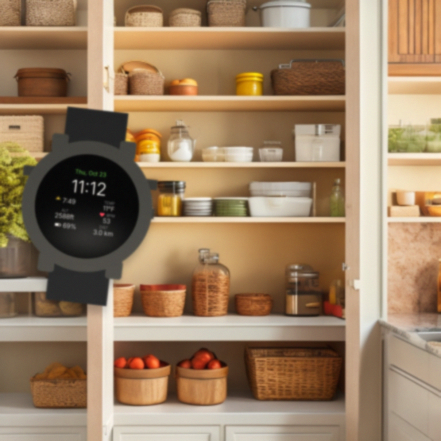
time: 11:12
